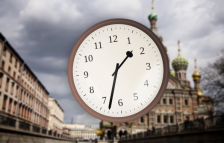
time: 1:33
